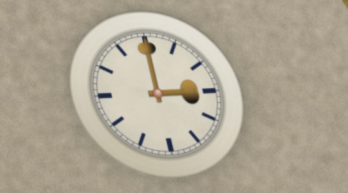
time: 3:00
